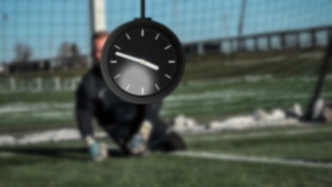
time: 3:48
